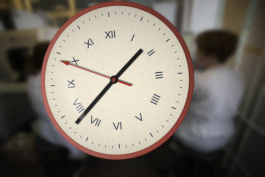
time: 1:37:49
